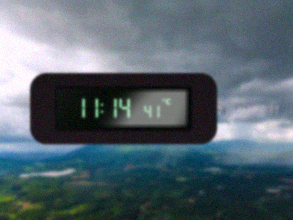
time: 11:14
